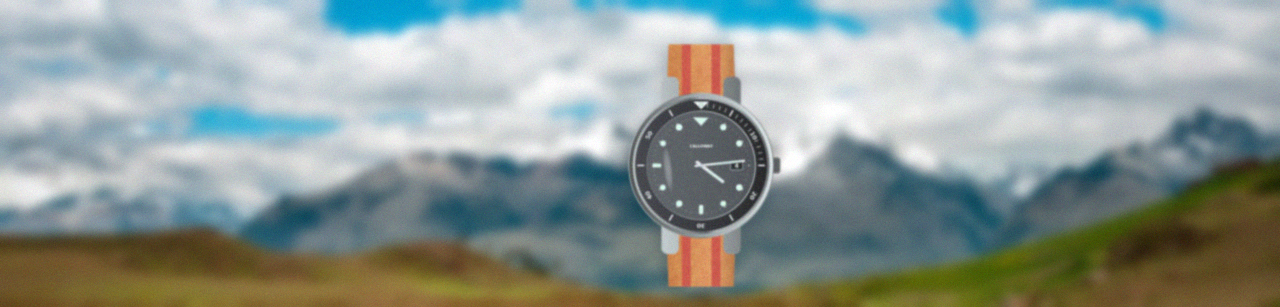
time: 4:14
